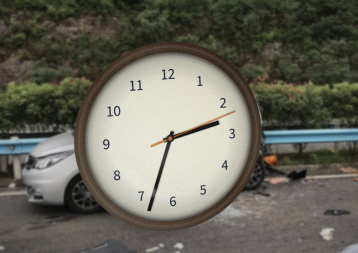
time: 2:33:12
